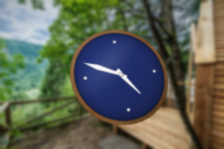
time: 4:49
